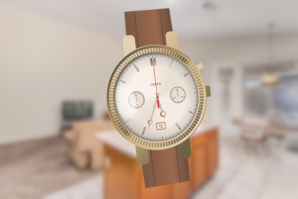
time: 5:34
